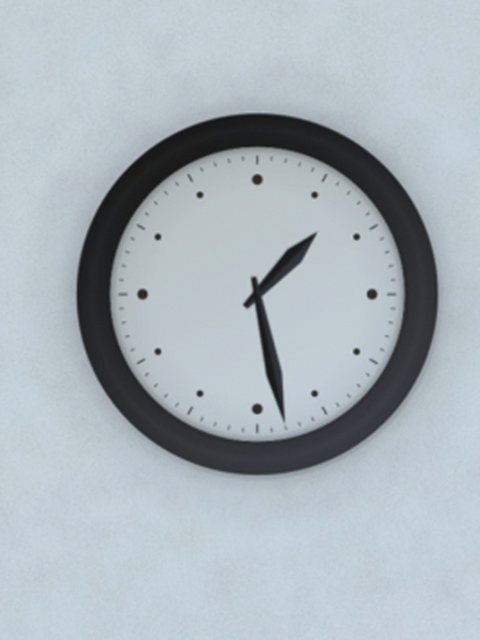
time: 1:28
